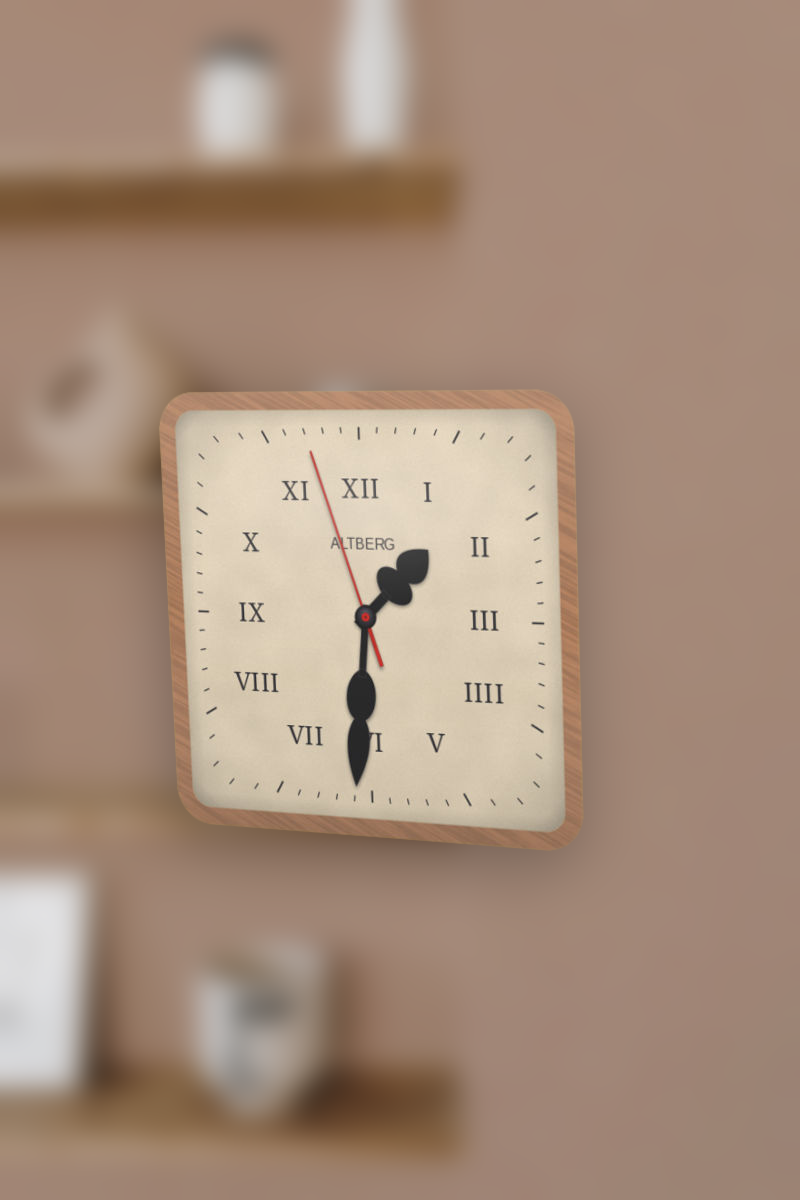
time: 1:30:57
